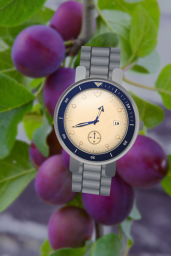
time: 12:42
